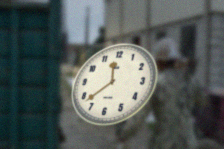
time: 11:38
